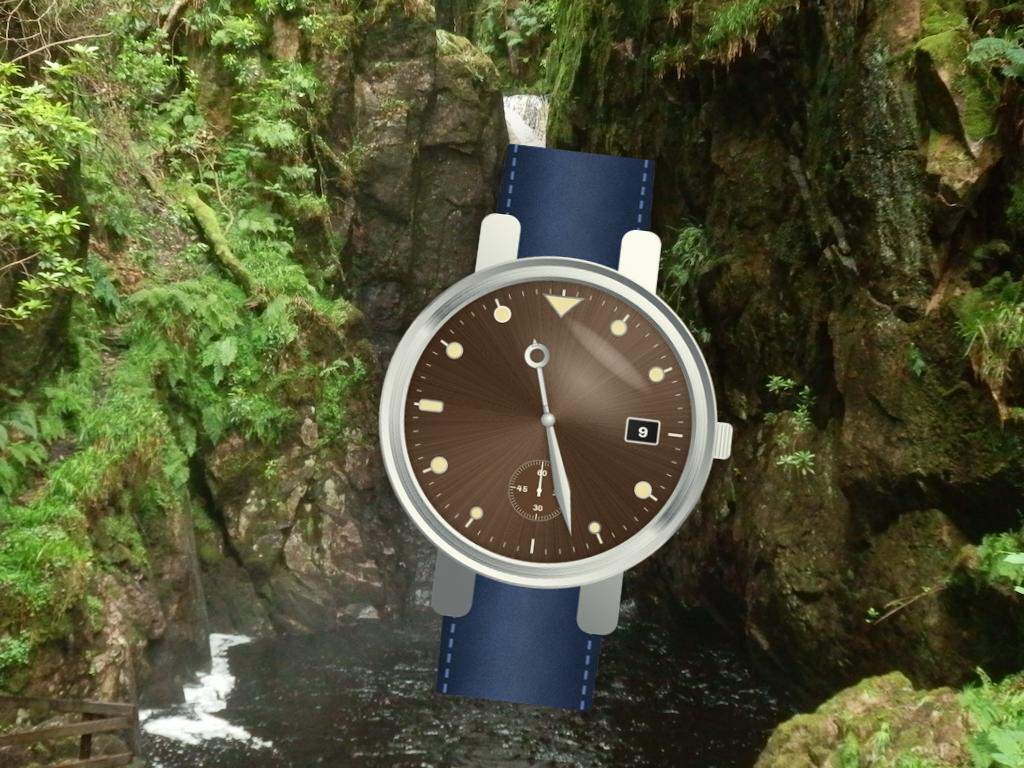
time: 11:27
